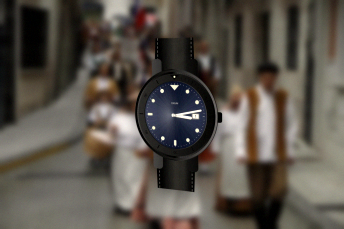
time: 3:13
